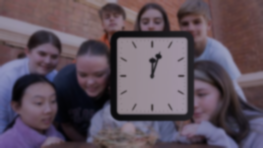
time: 12:03
